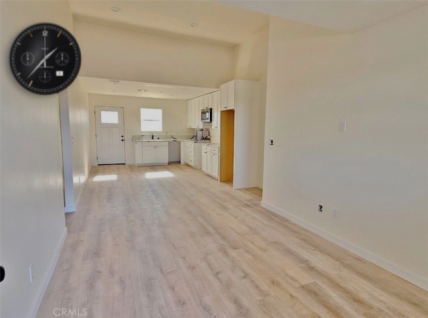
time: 1:37
